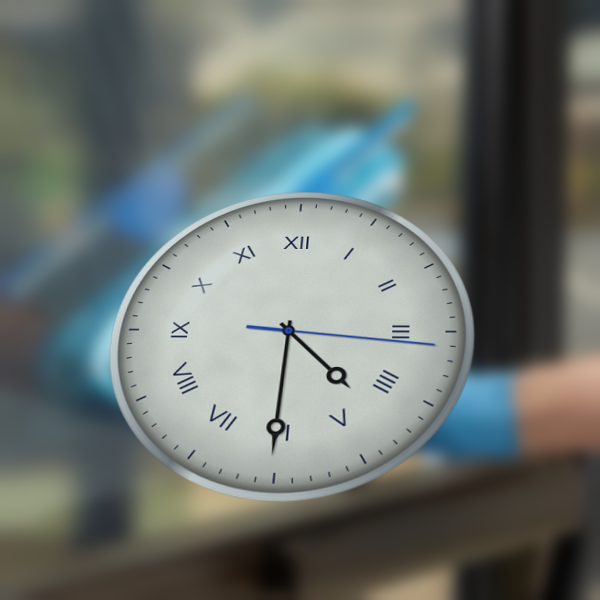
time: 4:30:16
